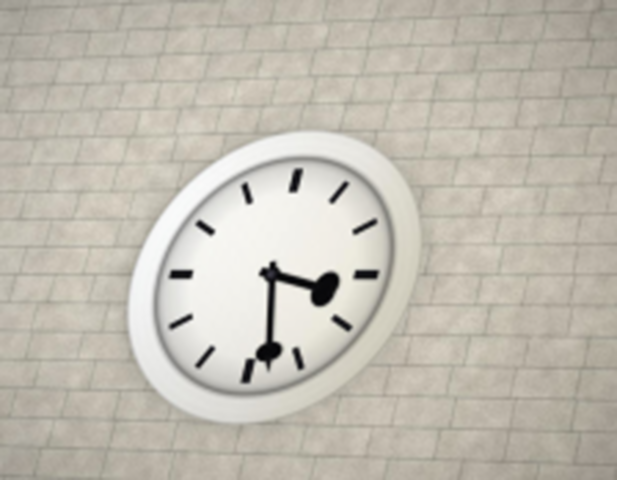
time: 3:28
